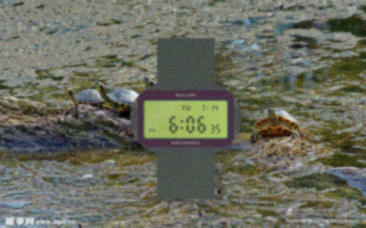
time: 6:06
